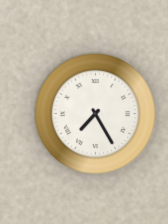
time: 7:25
